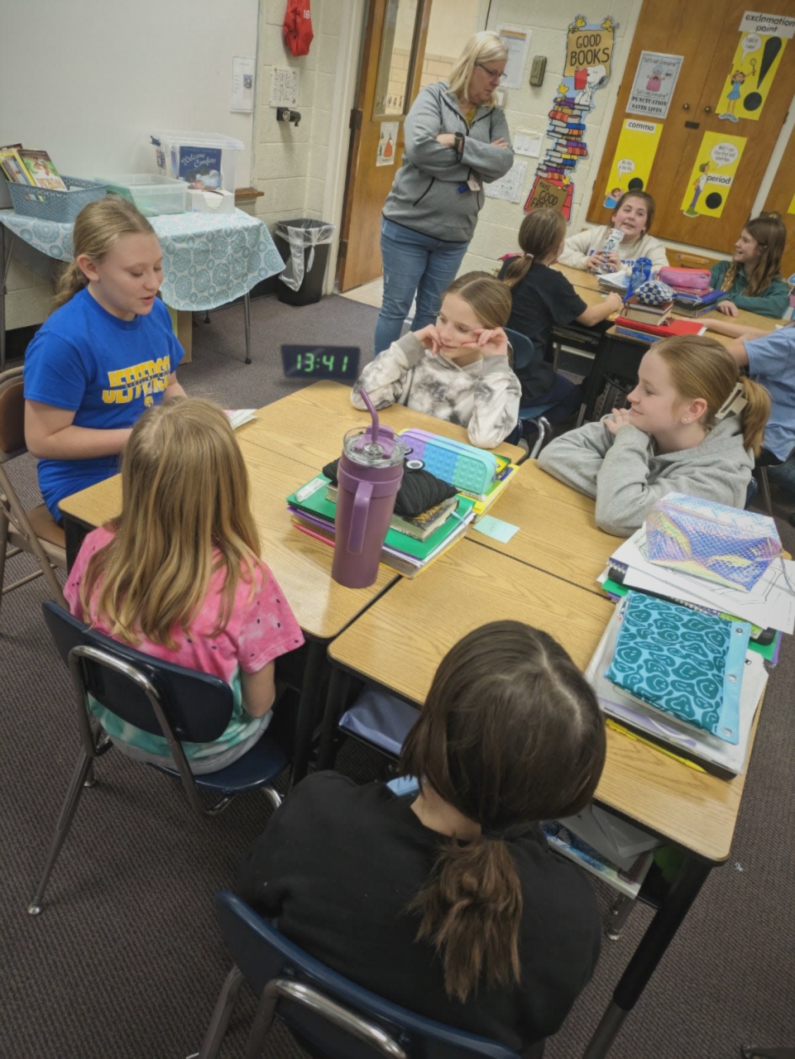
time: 13:41
